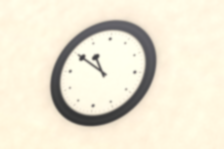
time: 10:50
